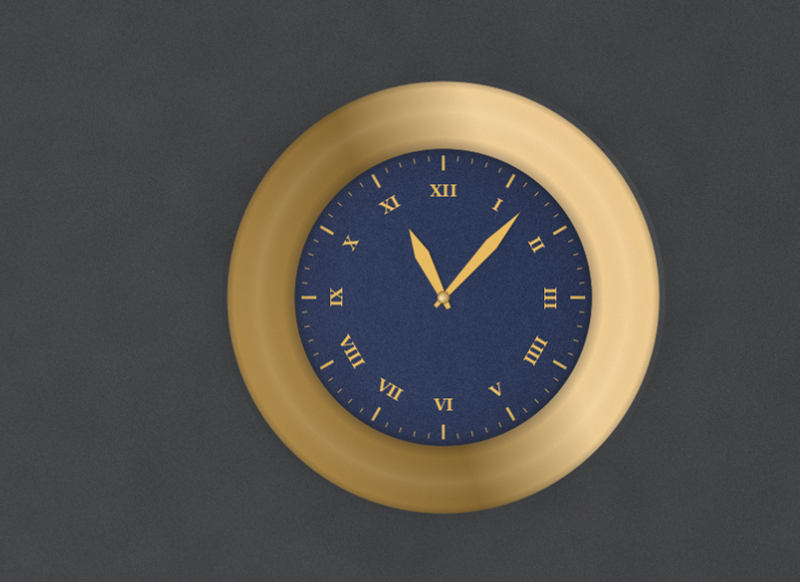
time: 11:07
